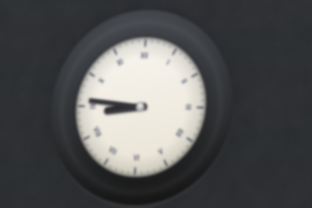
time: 8:46
